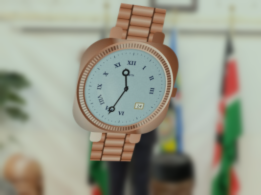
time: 11:34
